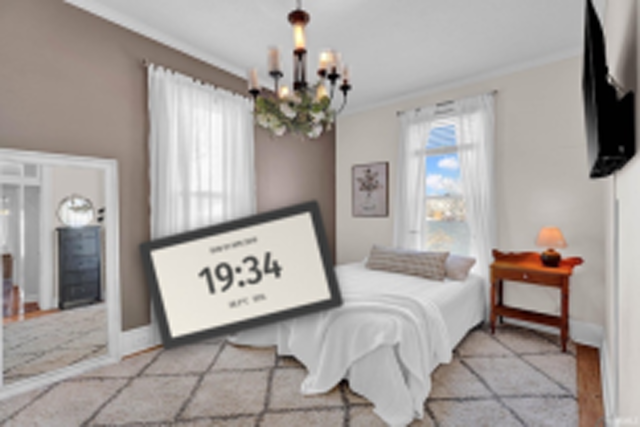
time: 19:34
